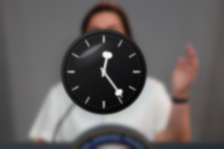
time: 12:24
